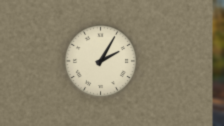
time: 2:05
